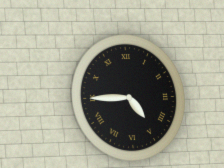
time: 4:45
